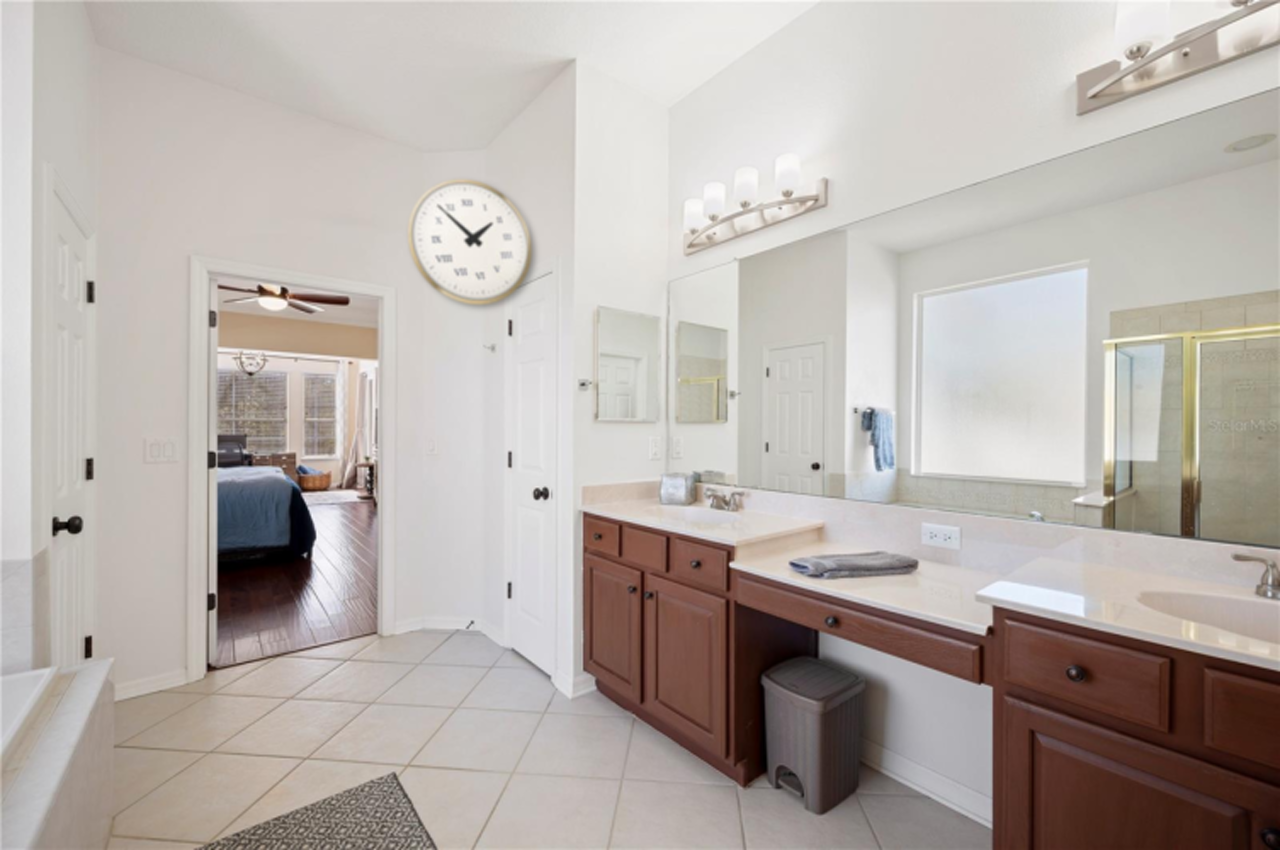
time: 1:53
